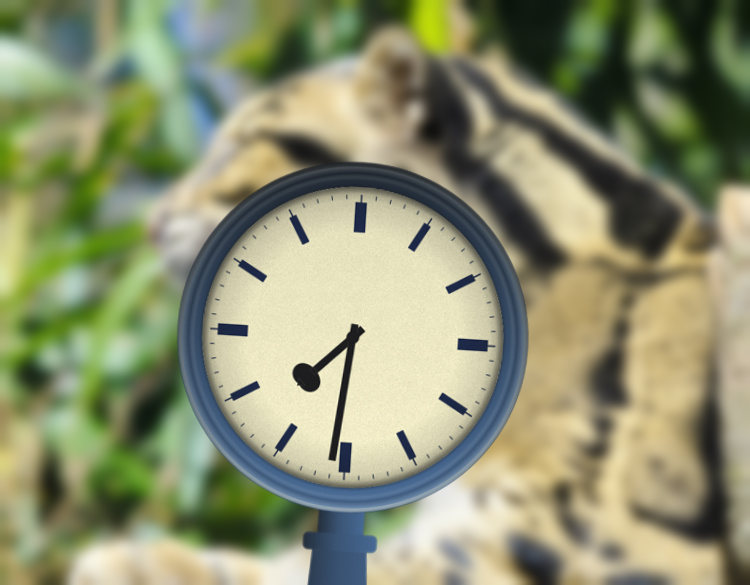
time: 7:31
